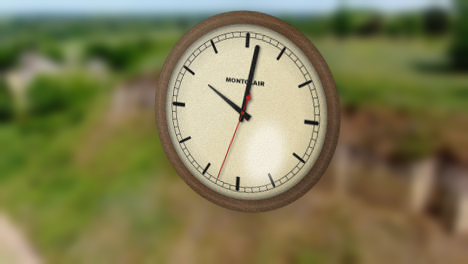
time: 10:01:33
